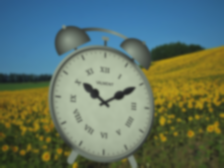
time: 10:10
